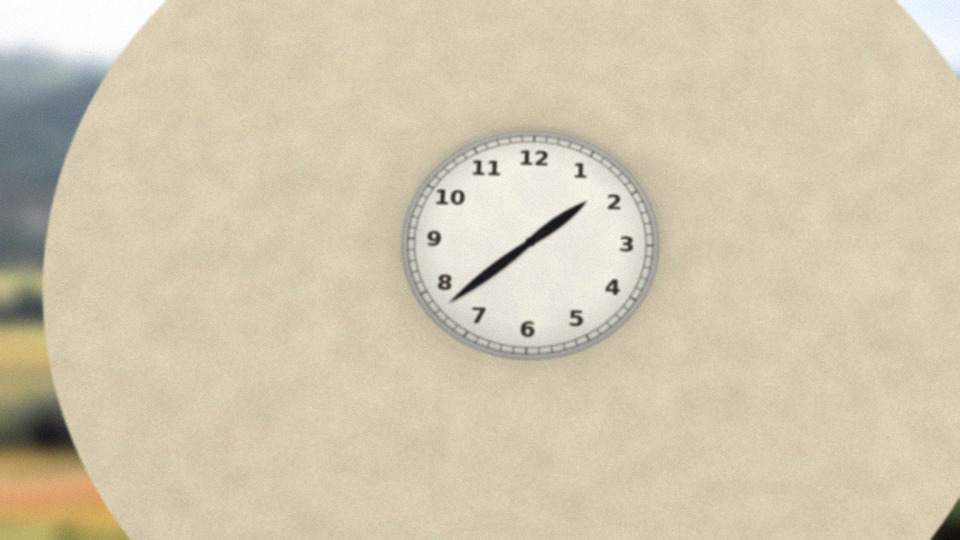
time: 1:38
